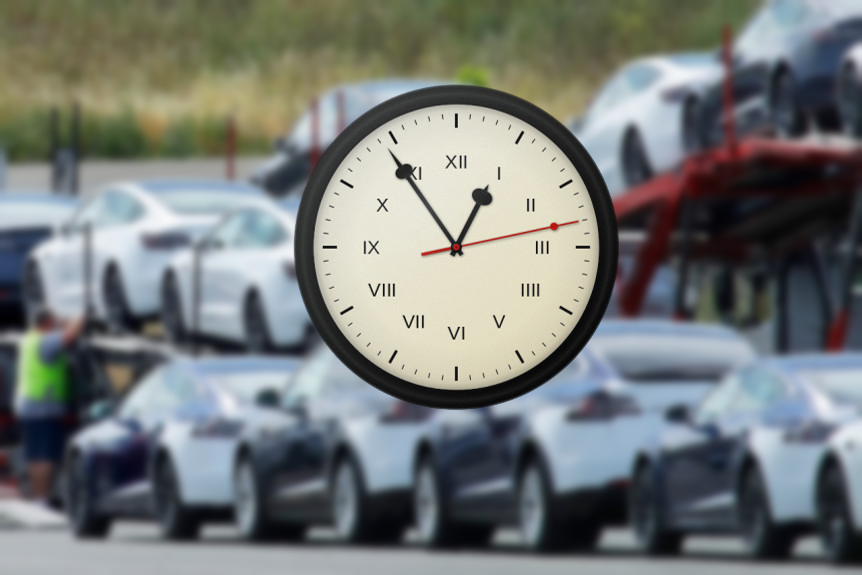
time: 12:54:13
